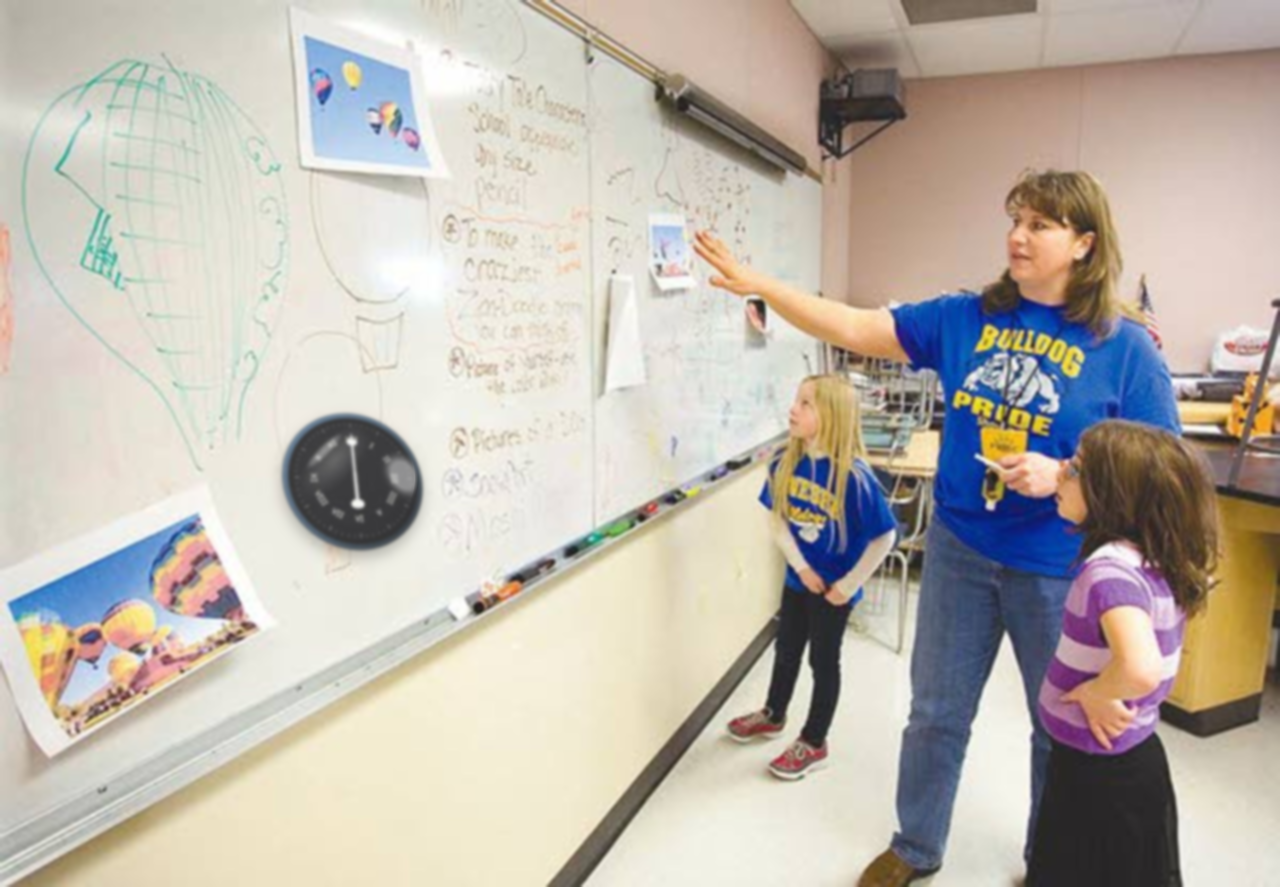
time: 6:00
